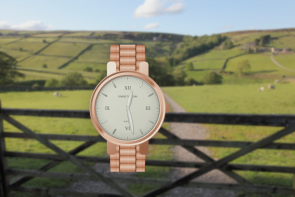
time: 12:28
